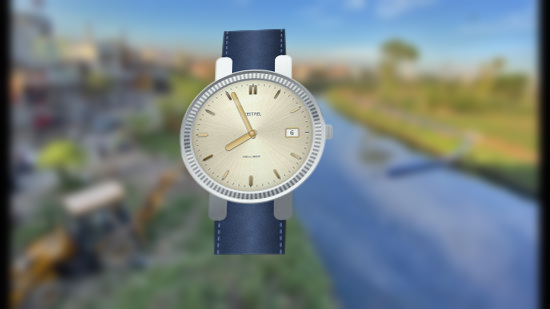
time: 7:56
